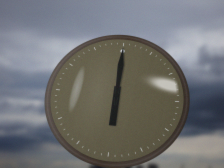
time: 6:00
